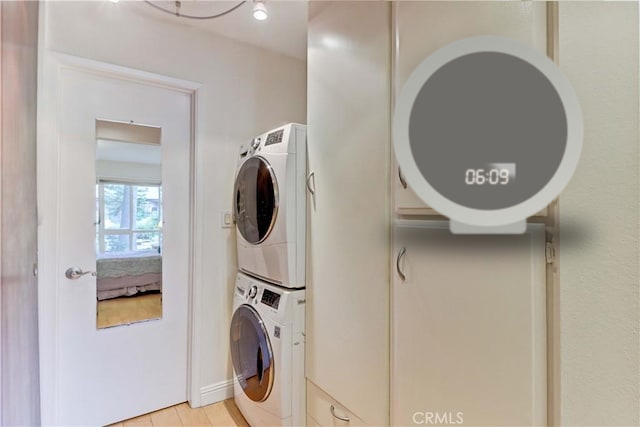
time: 6:09
